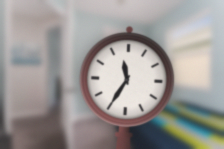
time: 11:35
